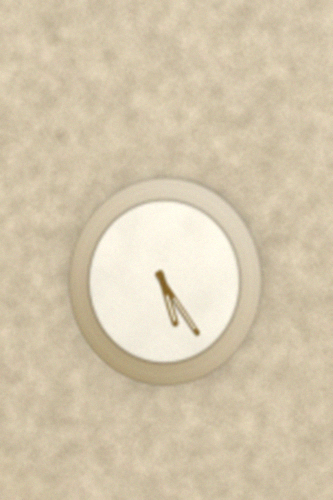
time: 5:24
